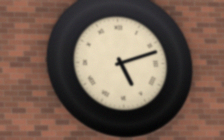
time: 5:12
